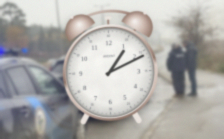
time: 1:11
